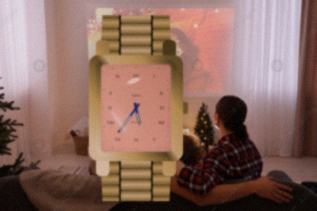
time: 5:36
